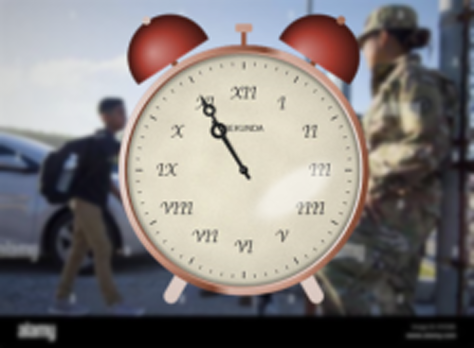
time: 10:55
